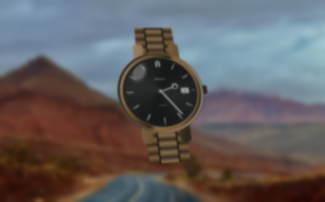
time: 2:24
